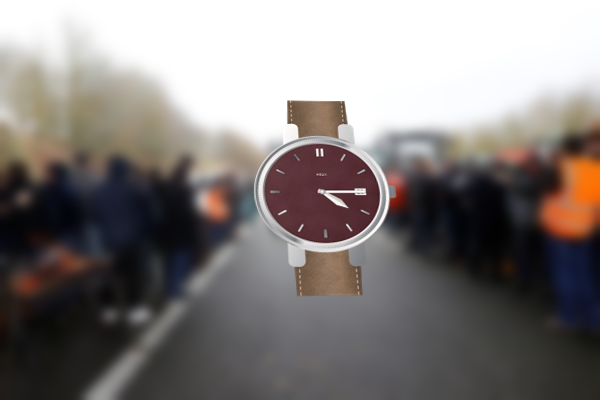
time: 4:15
